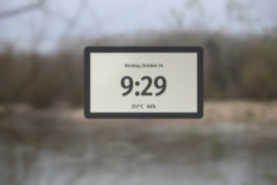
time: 9:29
